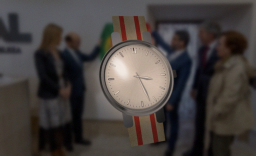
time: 3:27
